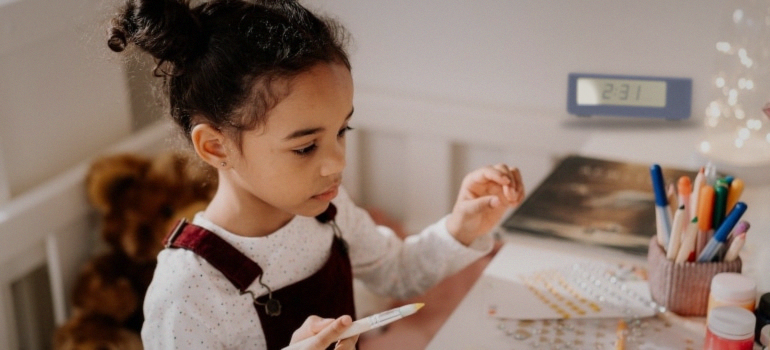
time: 2:31
